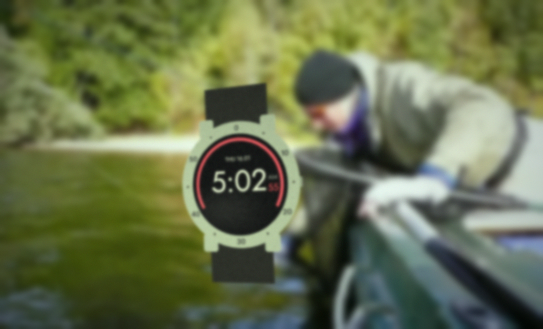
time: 5:02
